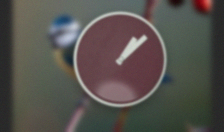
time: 1:08
